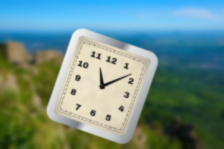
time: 11:08
